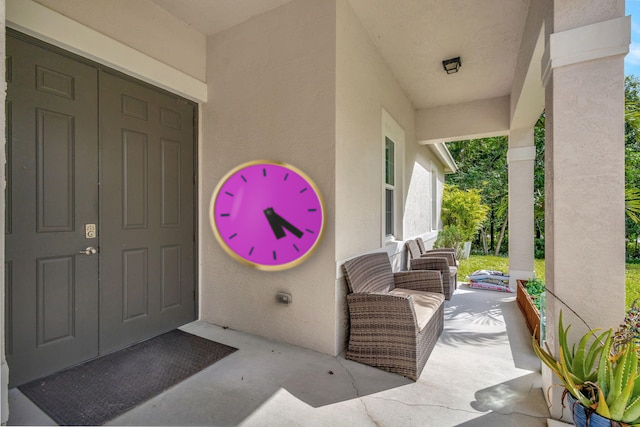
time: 5:22
